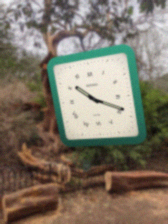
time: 10:19
